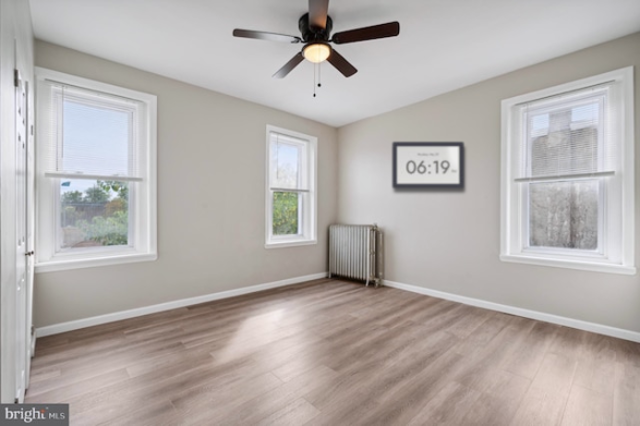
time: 6:19
